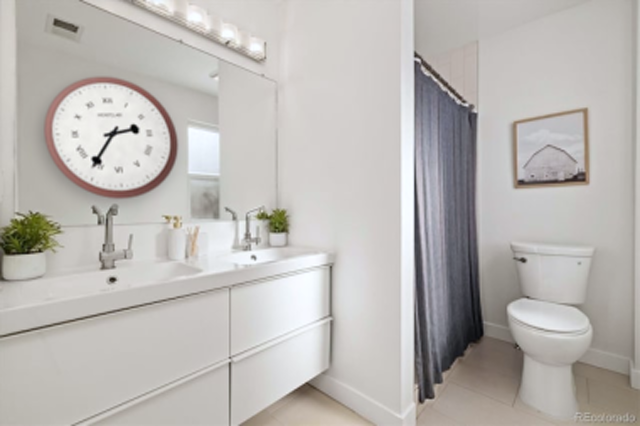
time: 2:36
